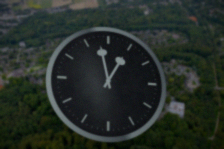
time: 12:58
